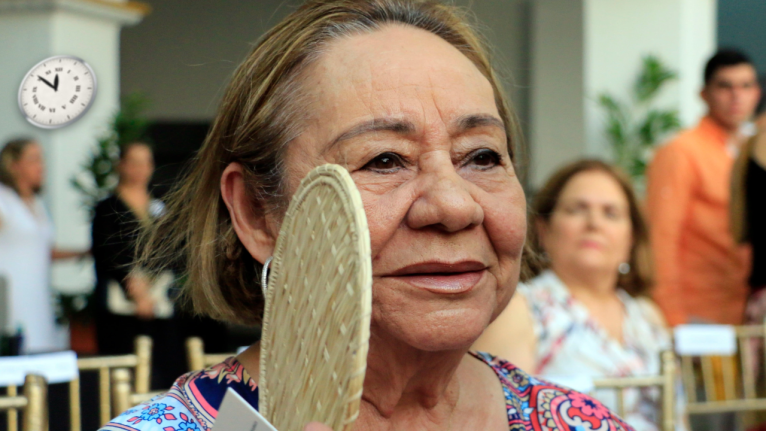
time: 11:51
